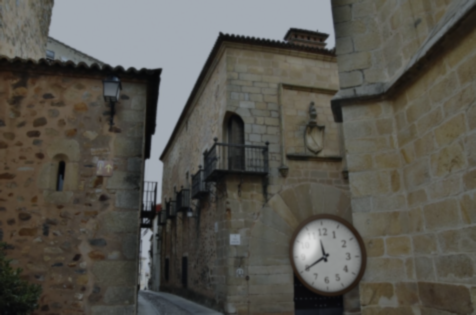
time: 11:40
